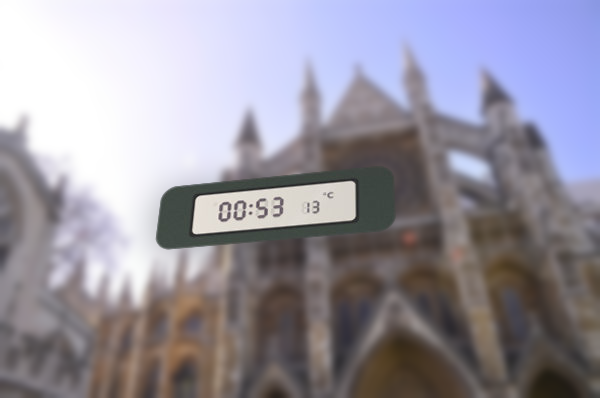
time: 0:53
